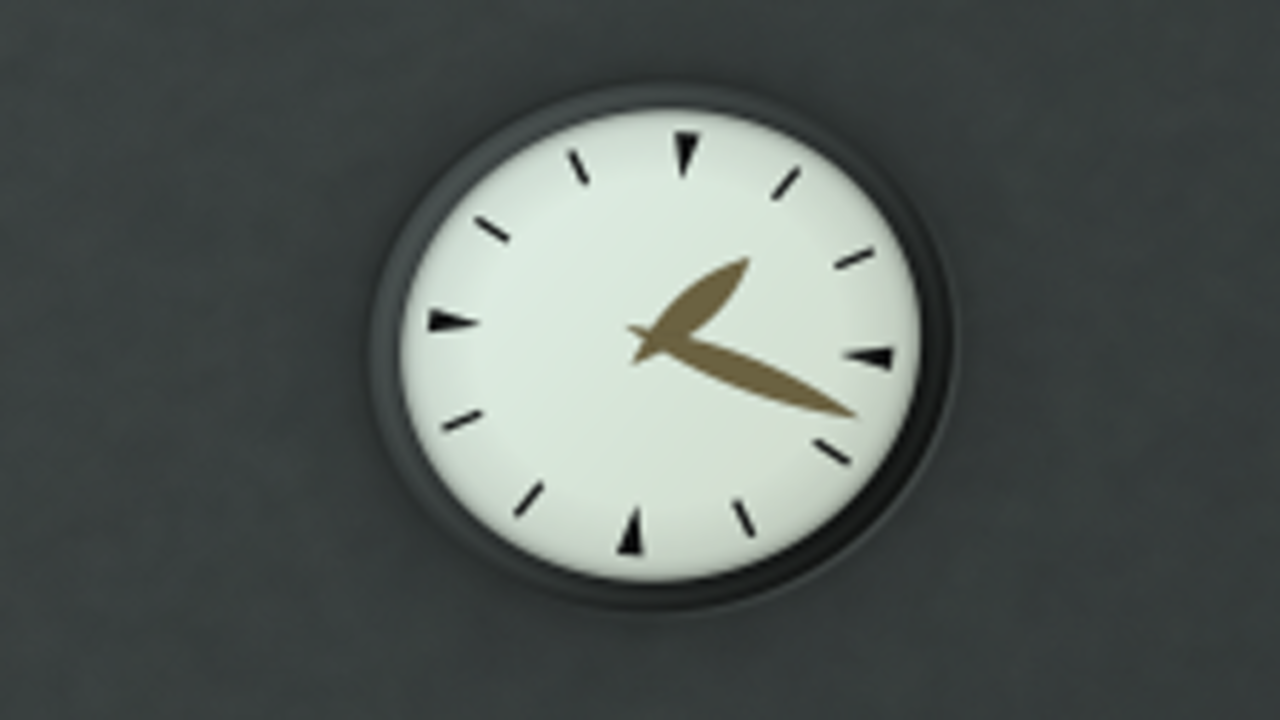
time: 1:18
